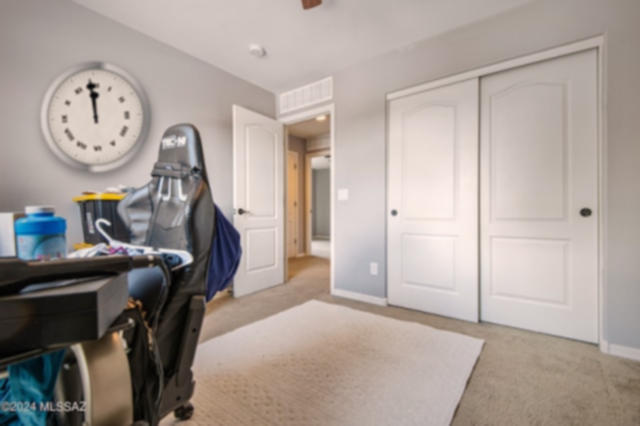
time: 11:59
